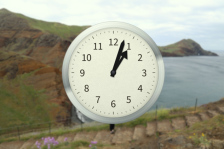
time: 1:03
